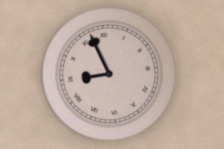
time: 8:57
